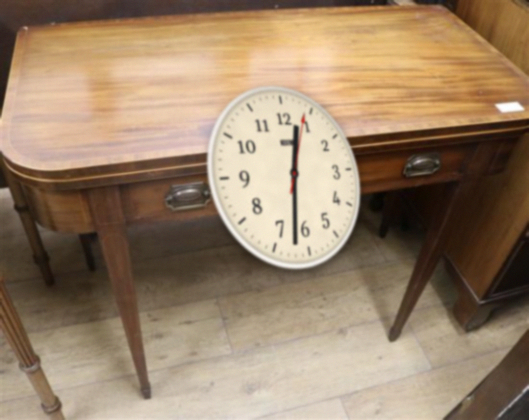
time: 12:32:04
